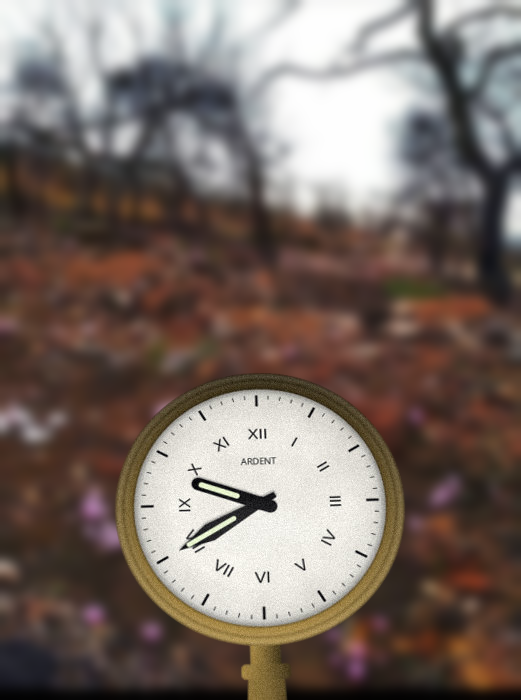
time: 9:40
